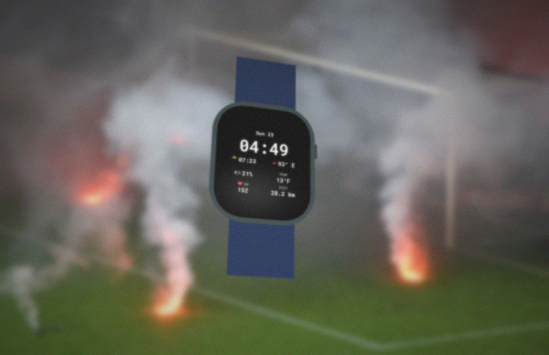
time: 4:49
